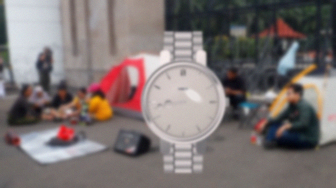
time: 8:43
